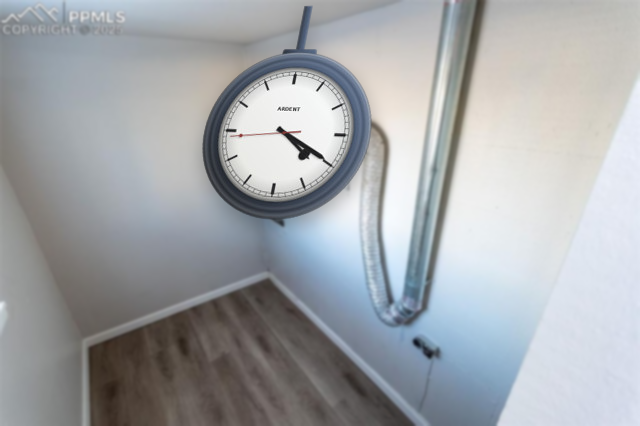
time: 4:19:44
